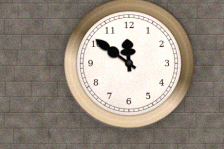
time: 11:51
